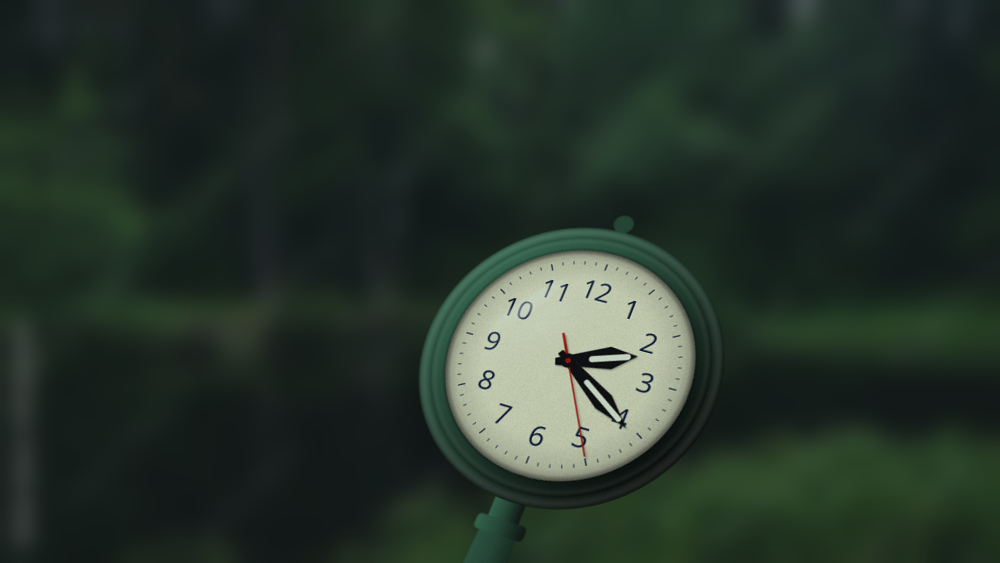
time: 2:20:25
